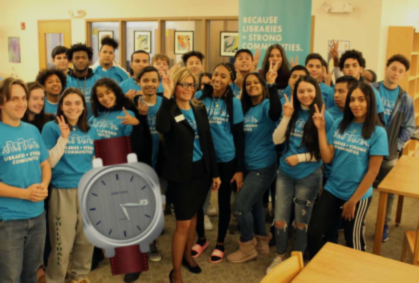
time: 5:16
